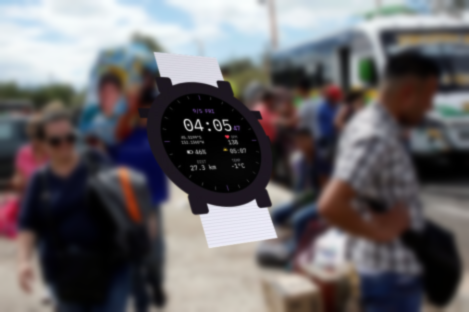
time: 4:05
